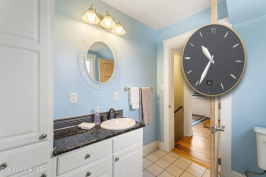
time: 10:34
